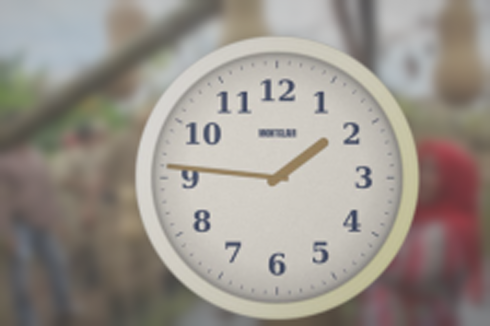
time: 1:46
